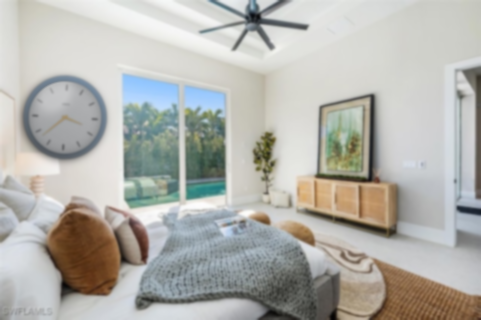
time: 3:38
